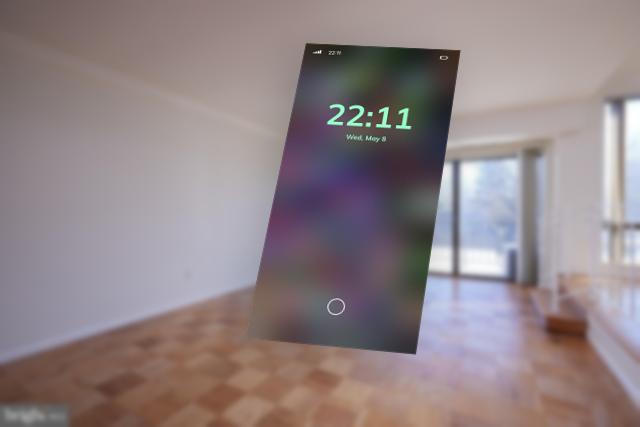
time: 22:11
